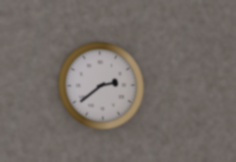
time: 2:39
